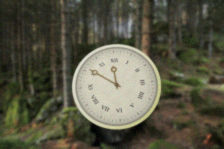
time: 11:51
